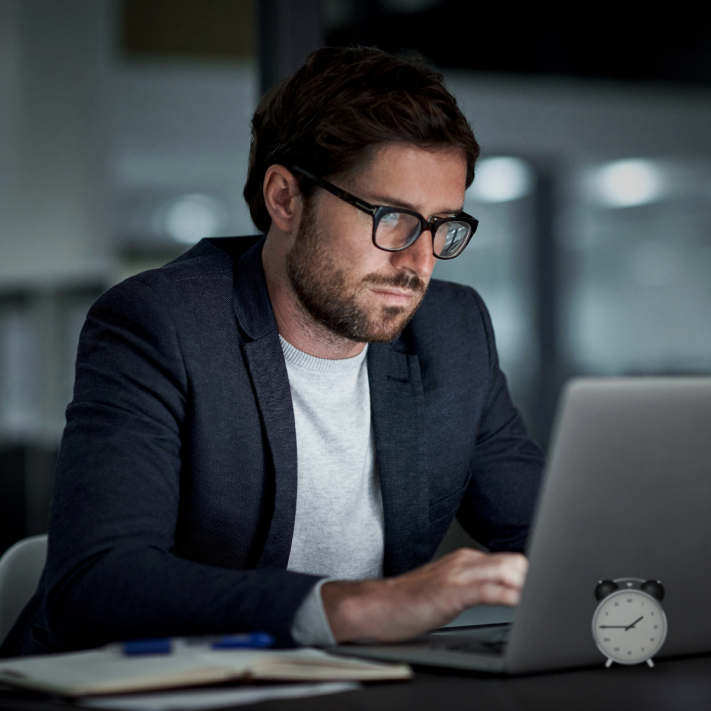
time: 1:45
